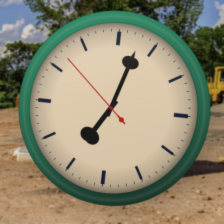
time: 7:02:52
